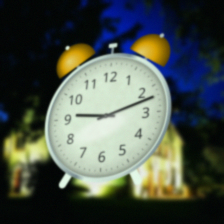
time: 9:12
